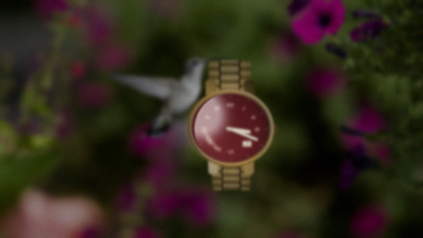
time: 3:19
